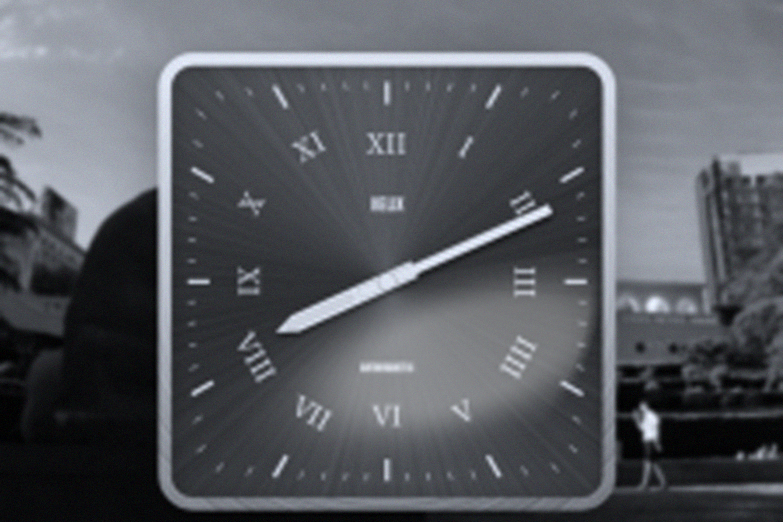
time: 8:11
